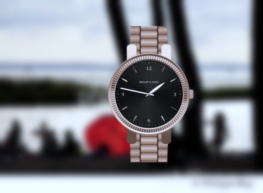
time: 1:47
